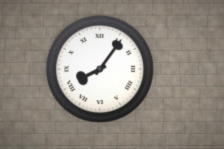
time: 8:06
